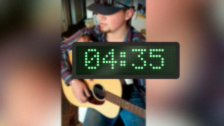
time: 4:35
